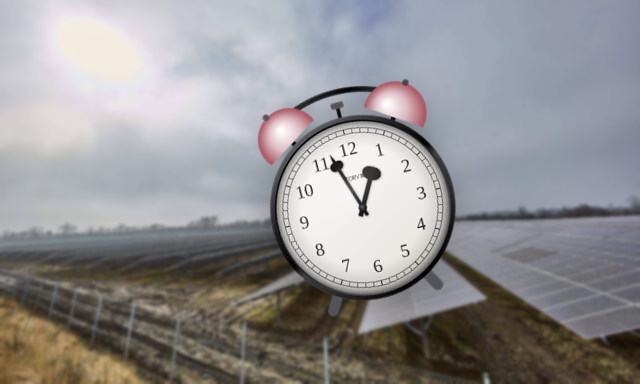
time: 12:57
